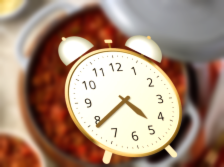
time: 4:39
